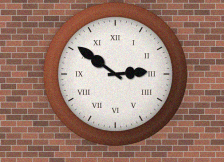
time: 2:51
